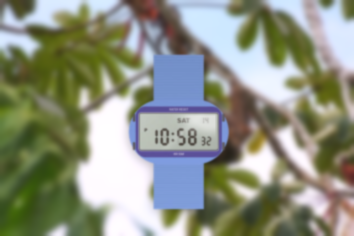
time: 10:58
